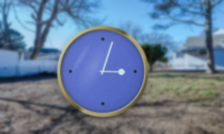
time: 3:03
